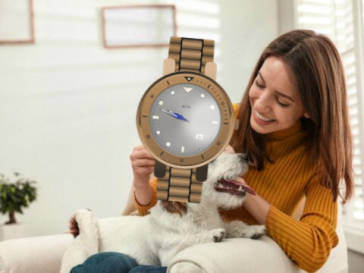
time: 9:48
